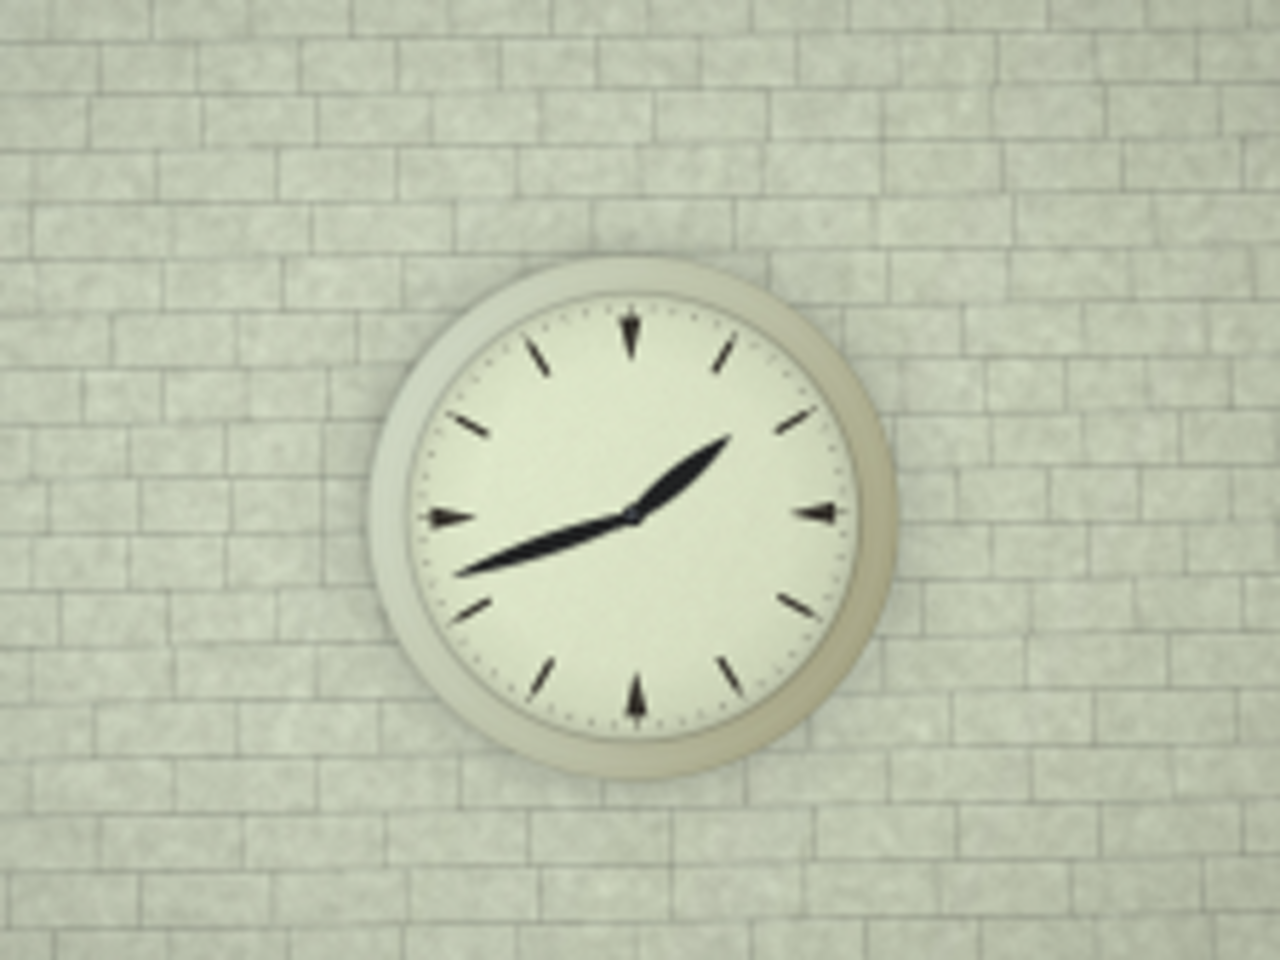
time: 1:42
